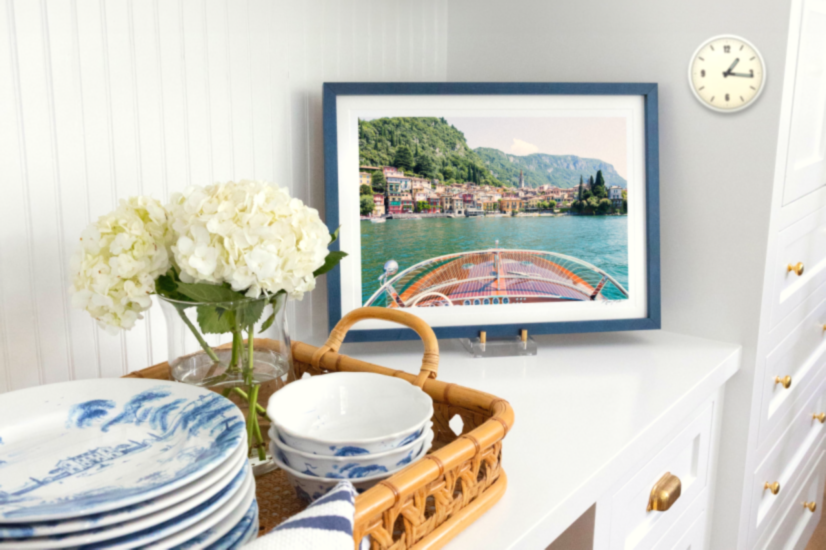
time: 1:16
